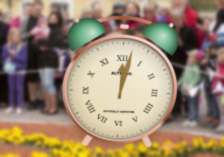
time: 12:02
